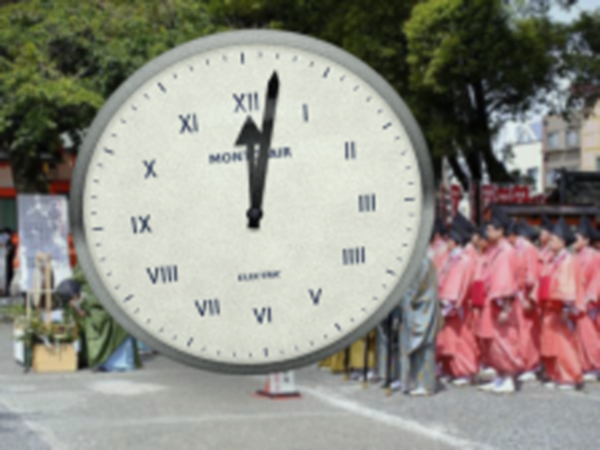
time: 12:02
